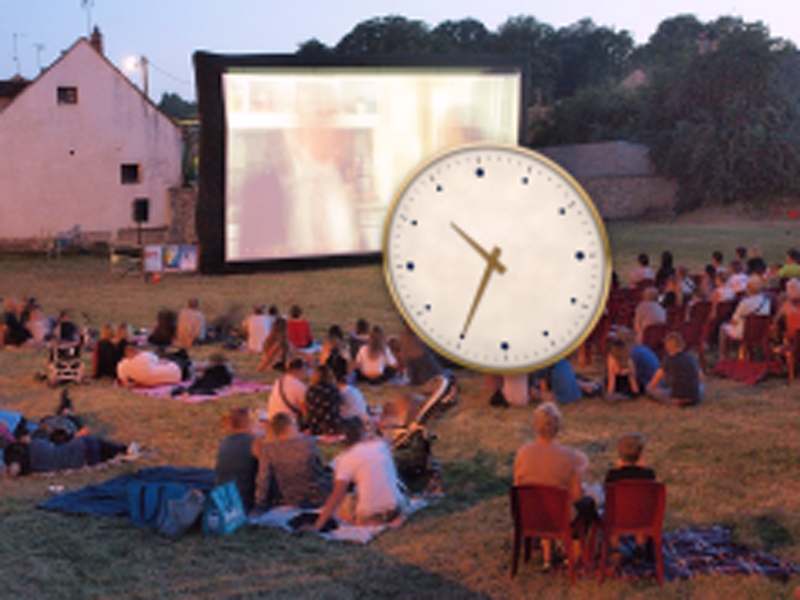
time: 10:35
